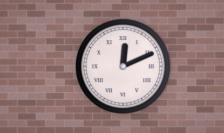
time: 12:11
